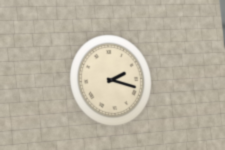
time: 2:18
